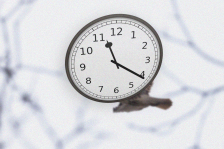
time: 11:21
